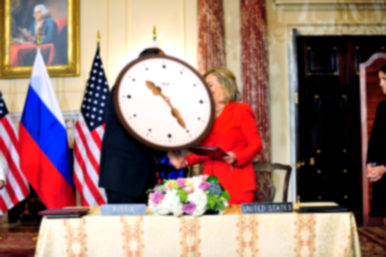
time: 10:25
